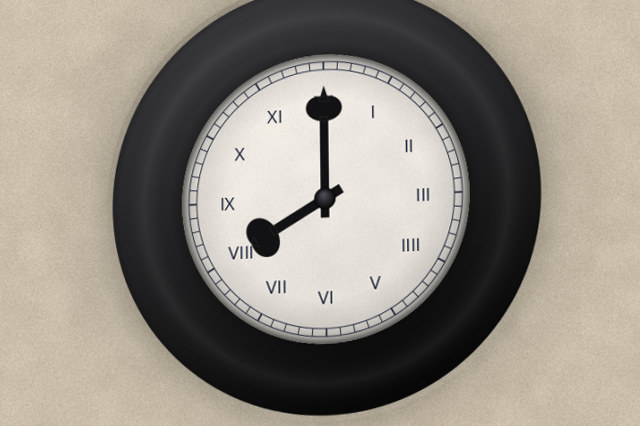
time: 8:00
